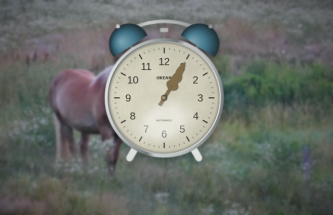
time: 1:05
